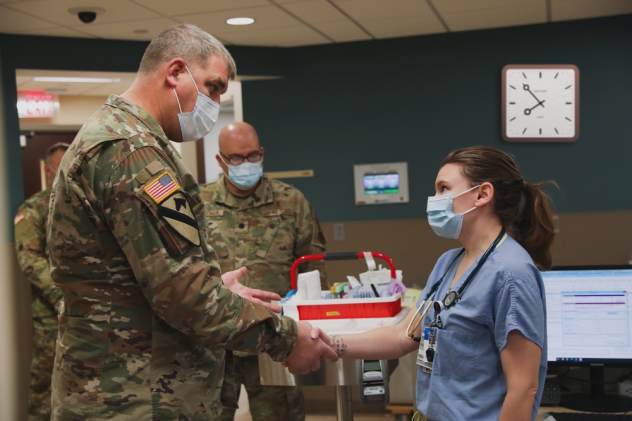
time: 7:53
